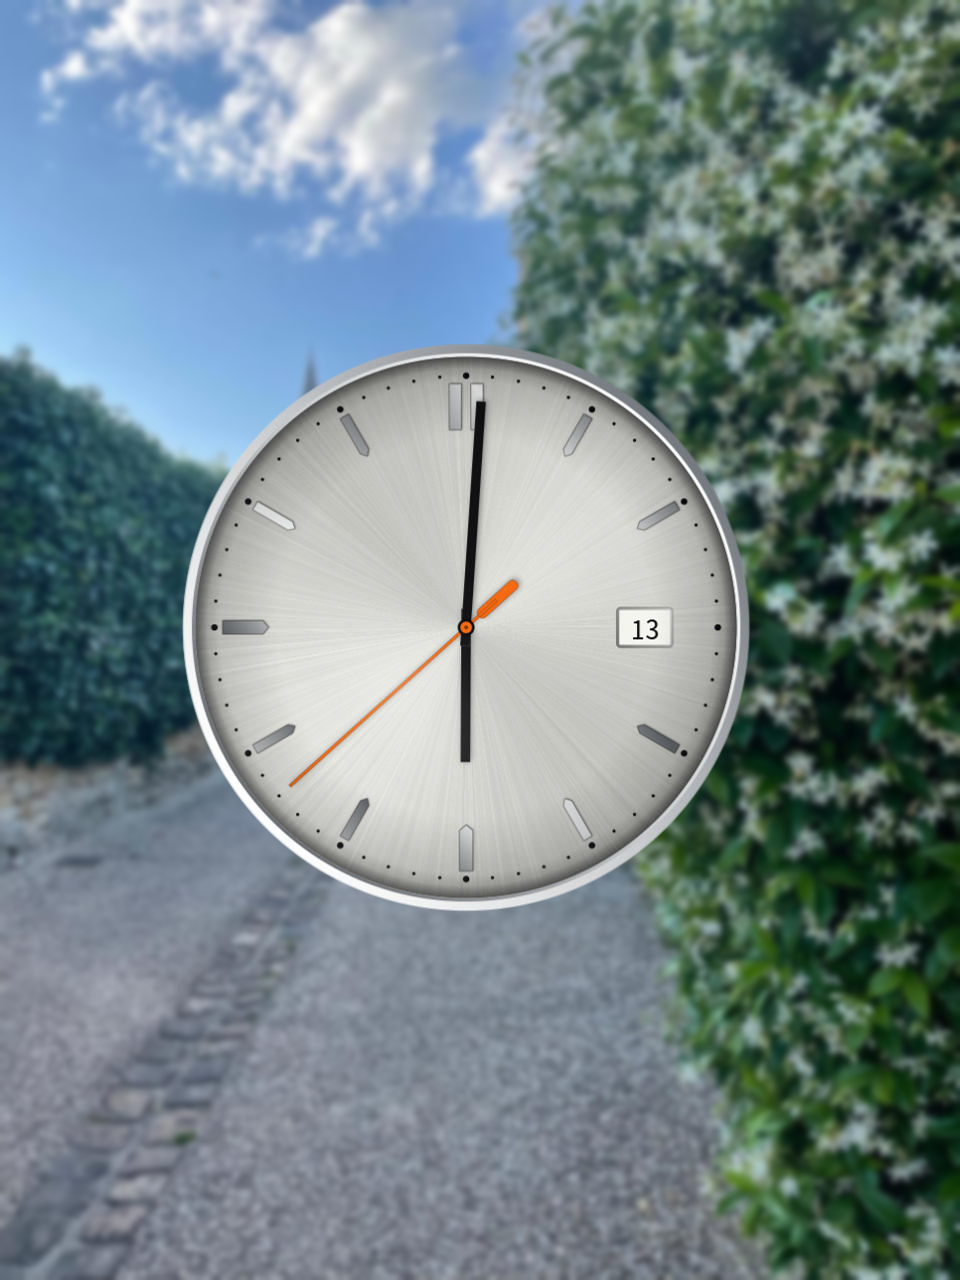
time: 6:00:38
